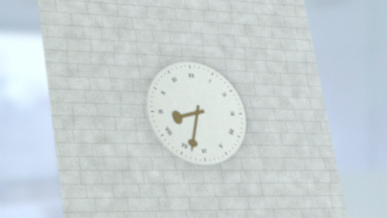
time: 8:33
